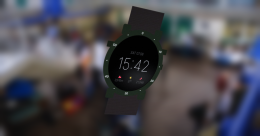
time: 15:42
